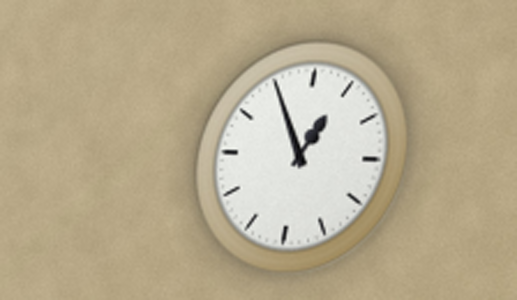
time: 12:55
